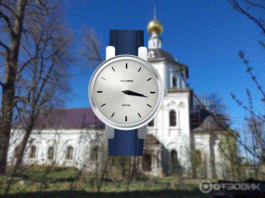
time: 3:17
